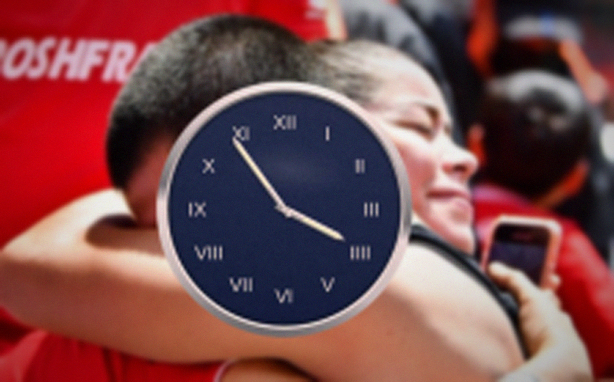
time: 3:54
